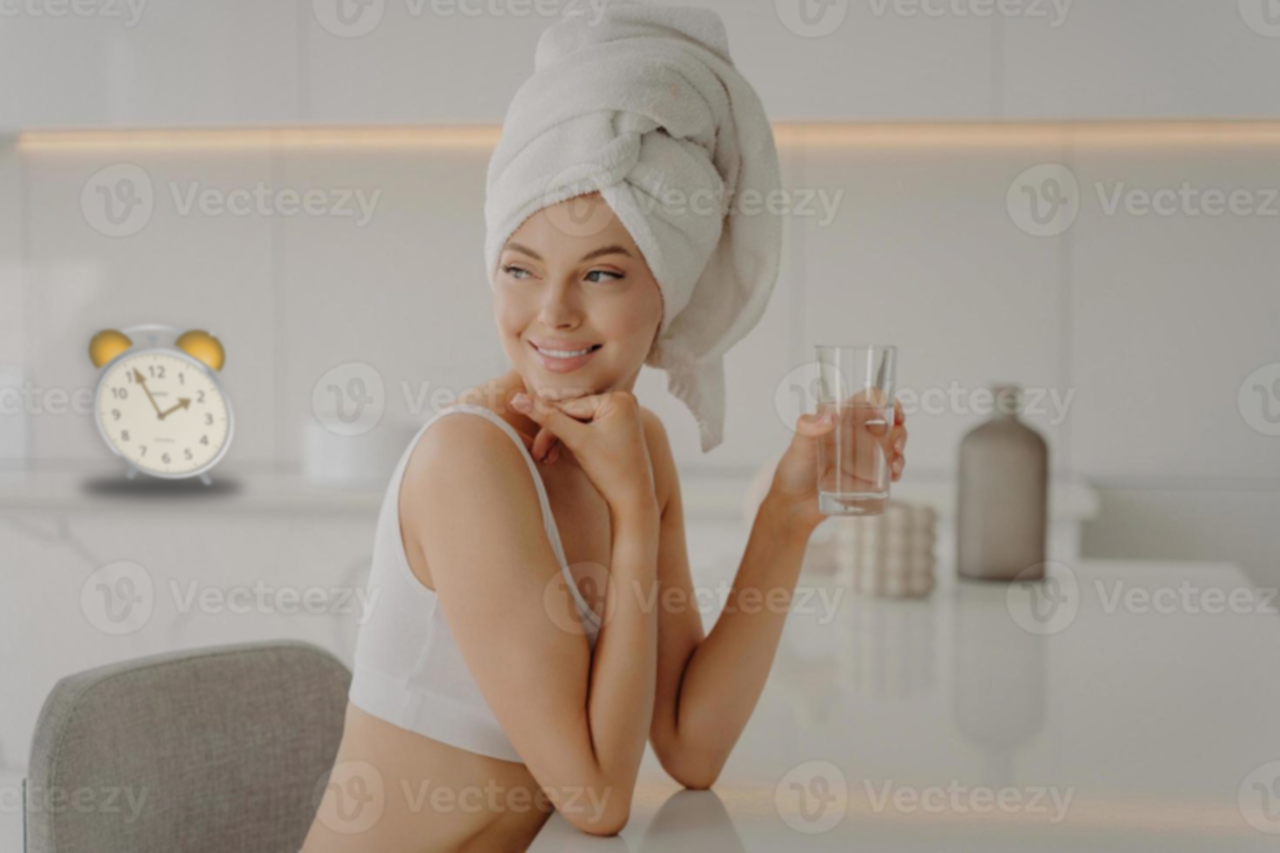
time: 1:56
